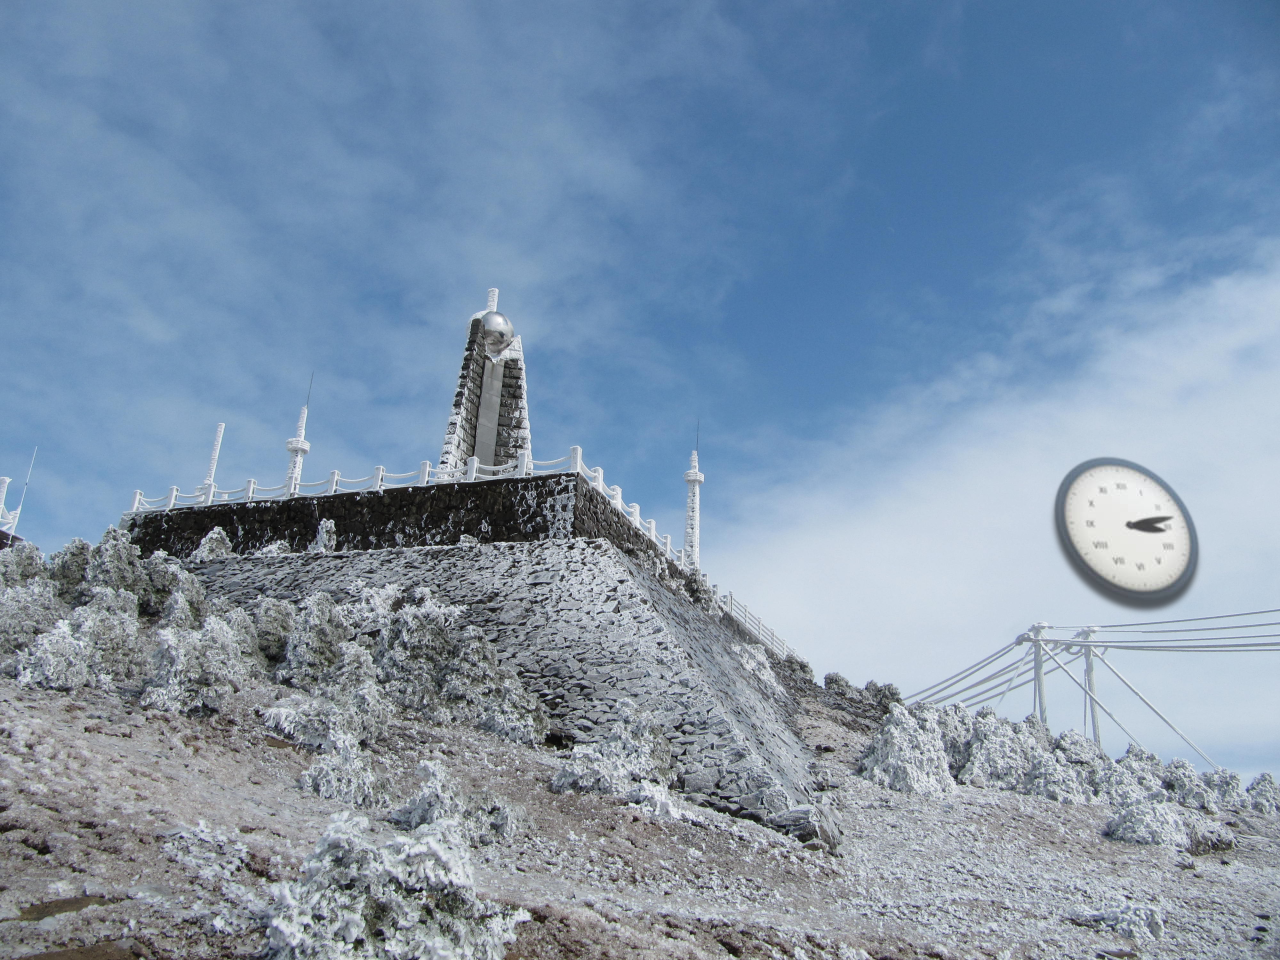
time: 3:13
